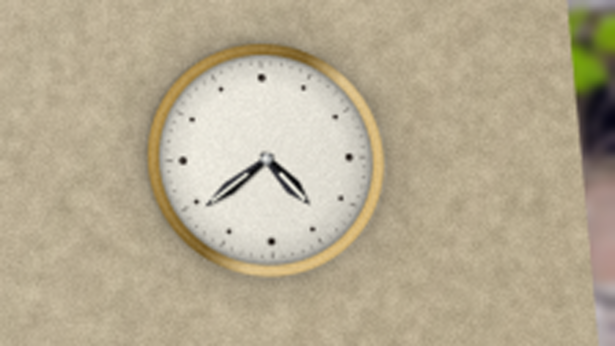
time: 4:39
